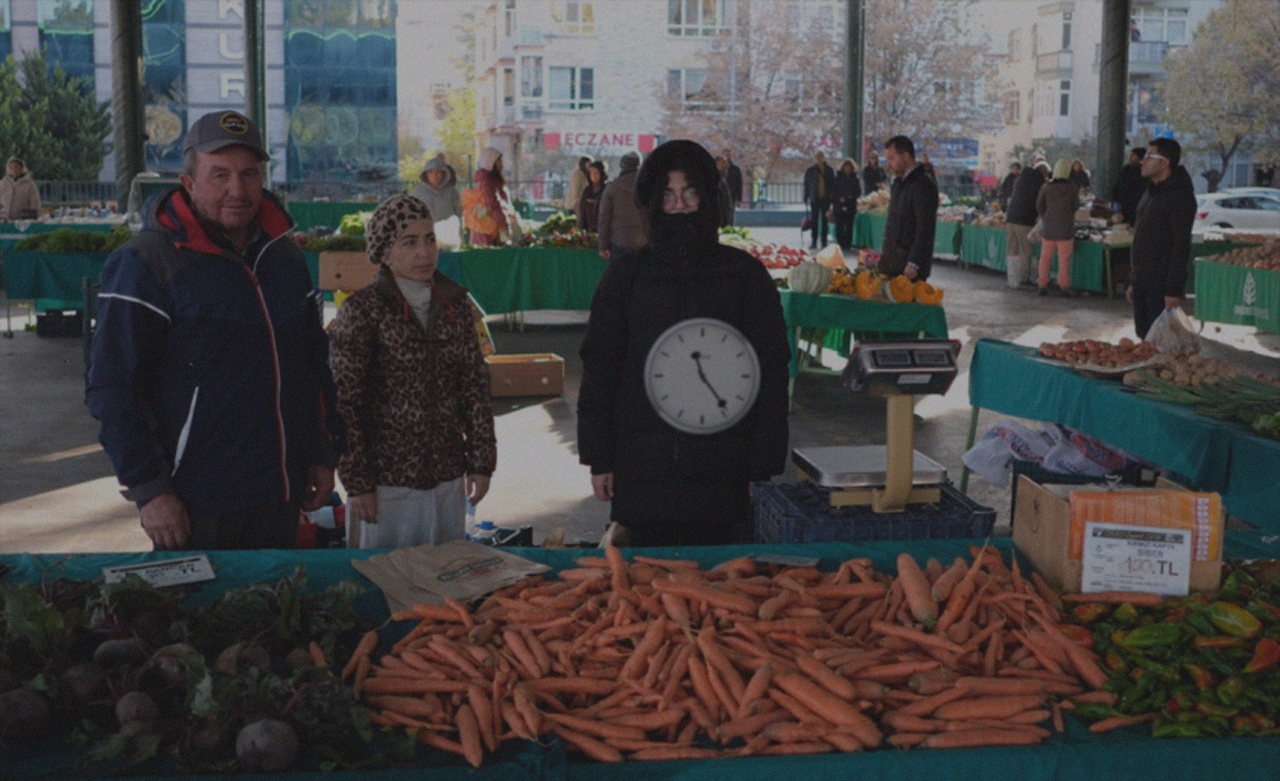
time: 11:24
